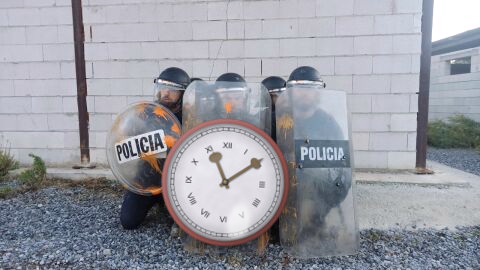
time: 11:09
